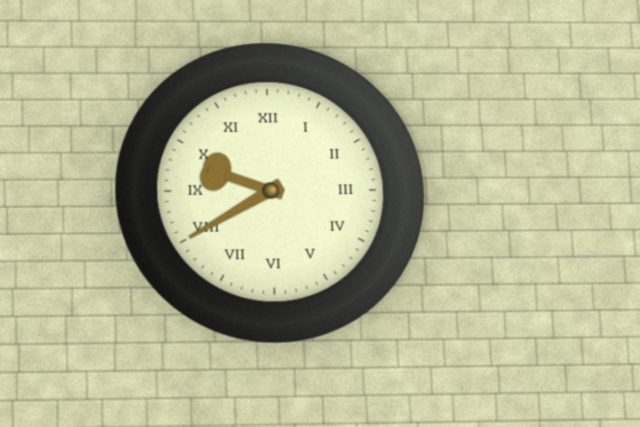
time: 9:40
